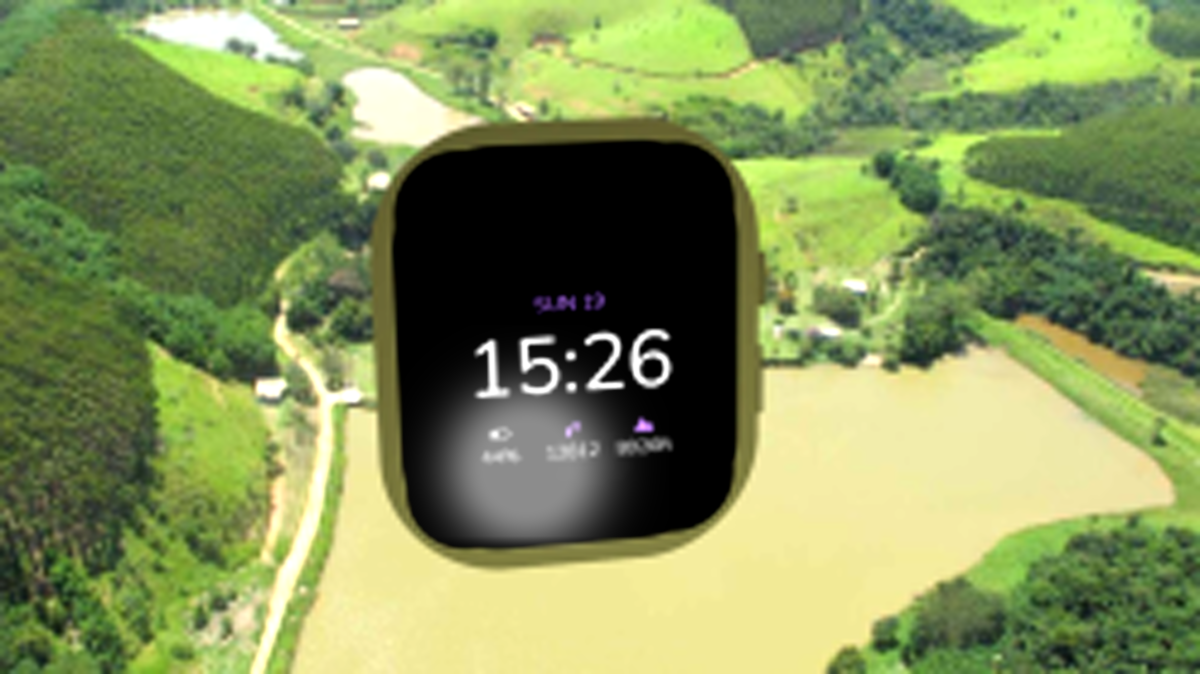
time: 15:26
